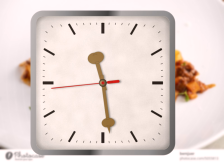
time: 11:28:44
